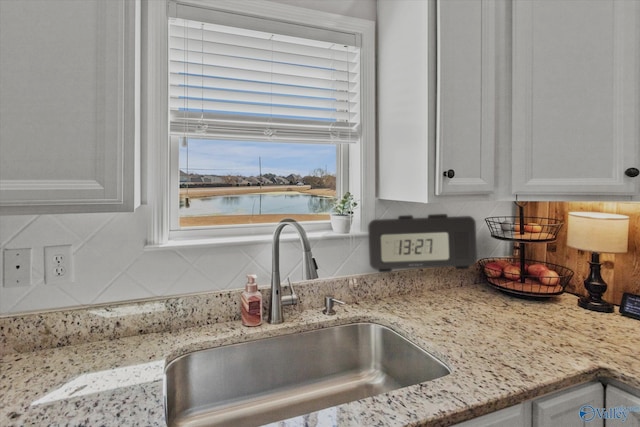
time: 13:27
